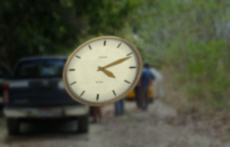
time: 4:11
